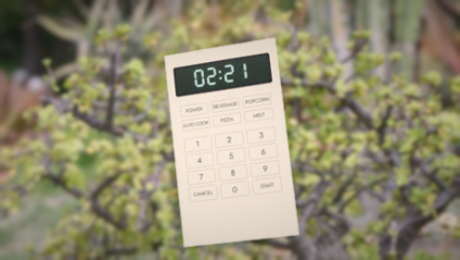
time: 2:21
